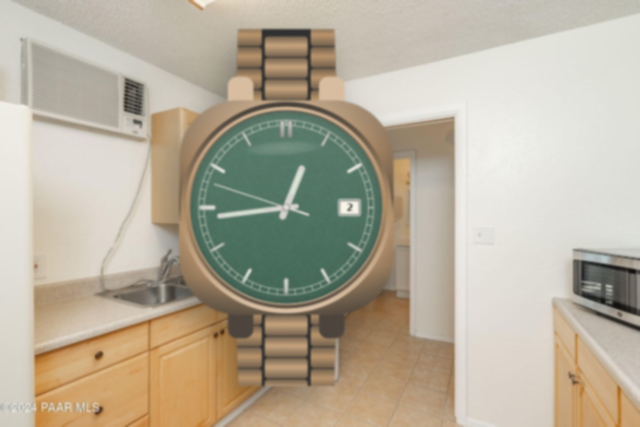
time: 12:43:48
